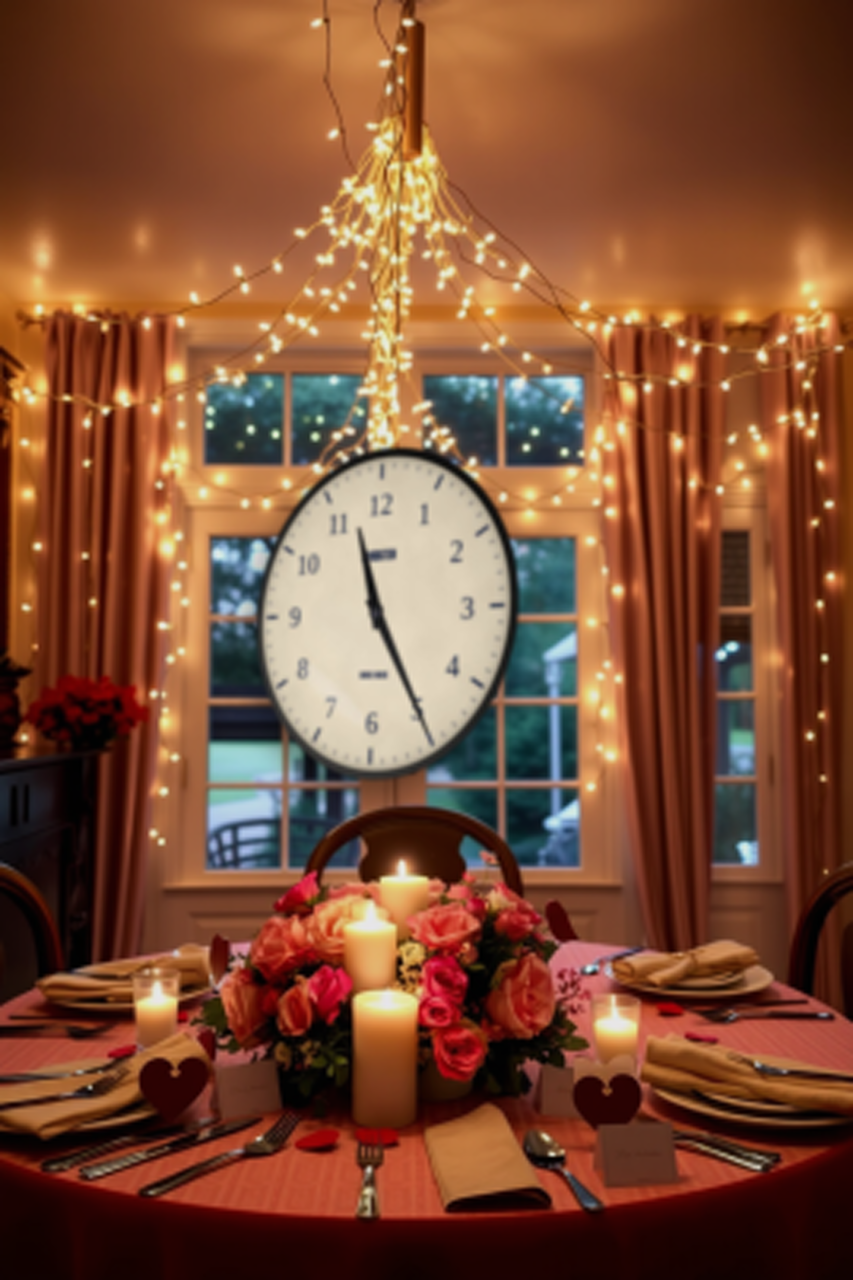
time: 11:25
